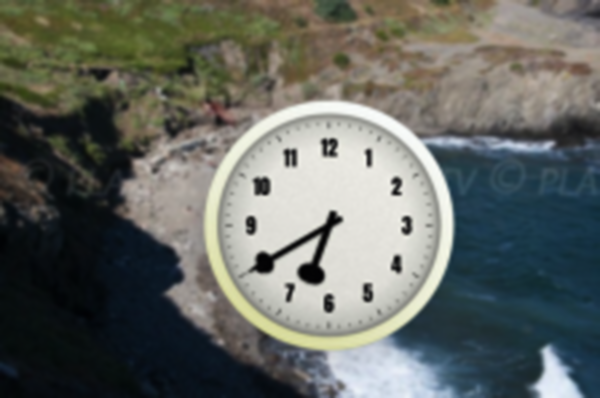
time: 6:40
